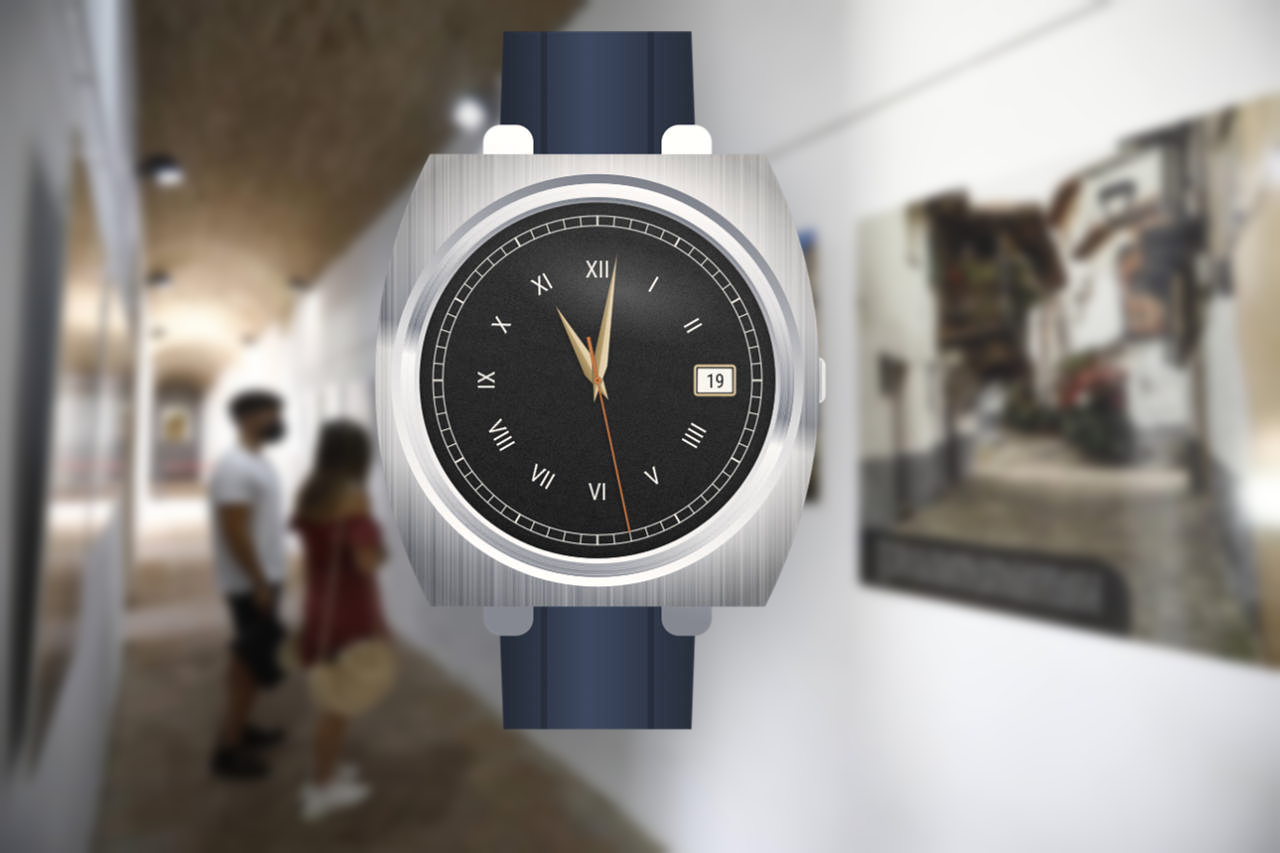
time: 11:01:28
